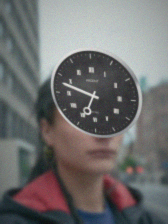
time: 6:48
